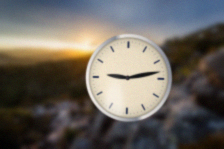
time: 9:13
